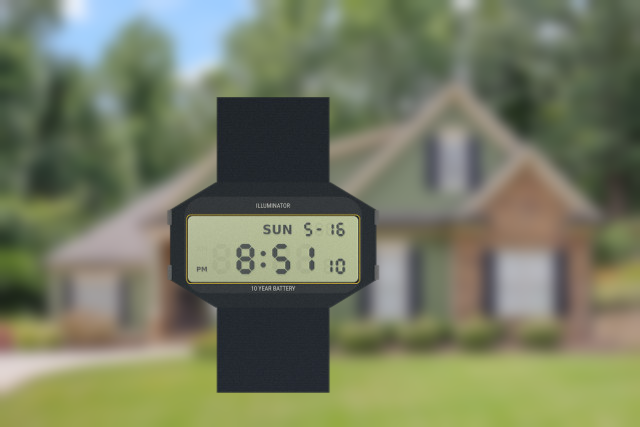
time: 8:51:10
